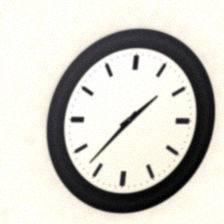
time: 1:37
